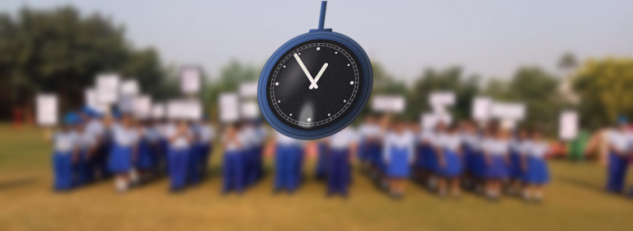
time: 12:54
